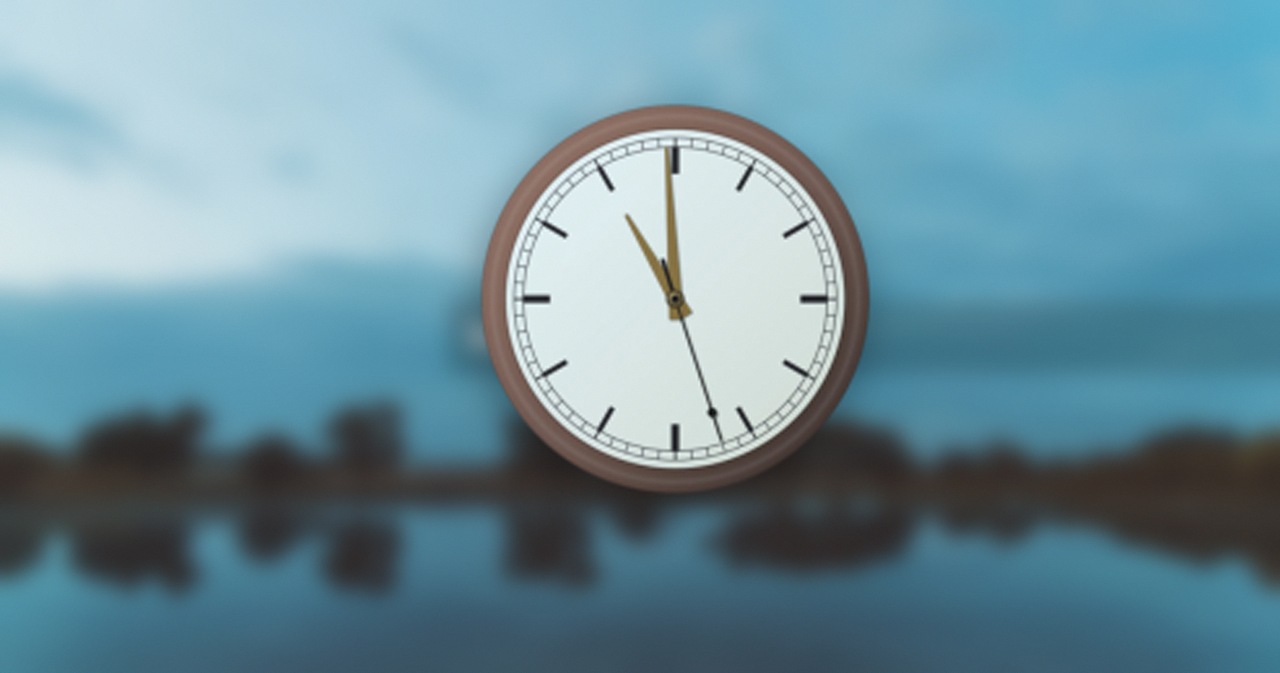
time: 10:59:27
